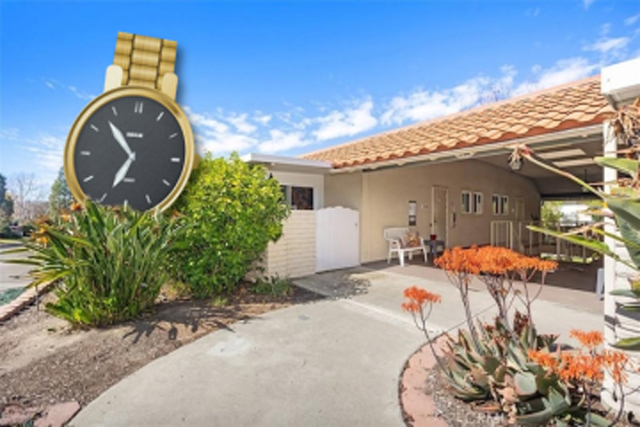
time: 6:53
